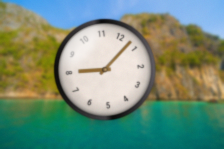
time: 8:03
